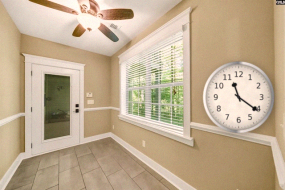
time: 11:21
